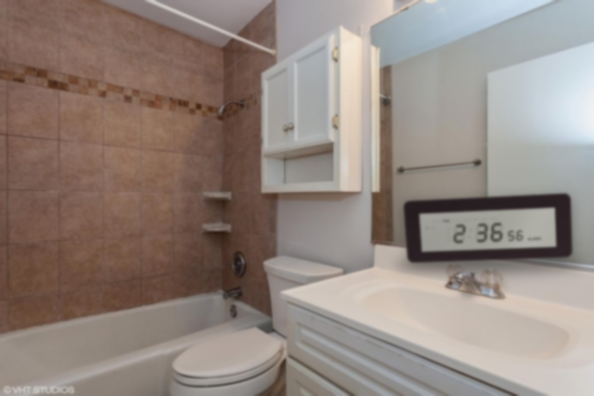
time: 2:36
